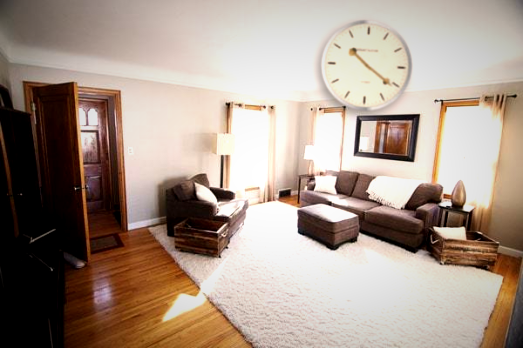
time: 10:21
